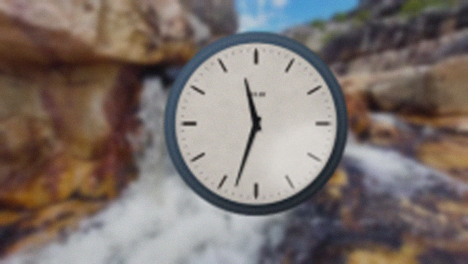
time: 11:33
